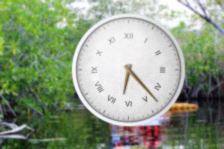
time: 6:23
